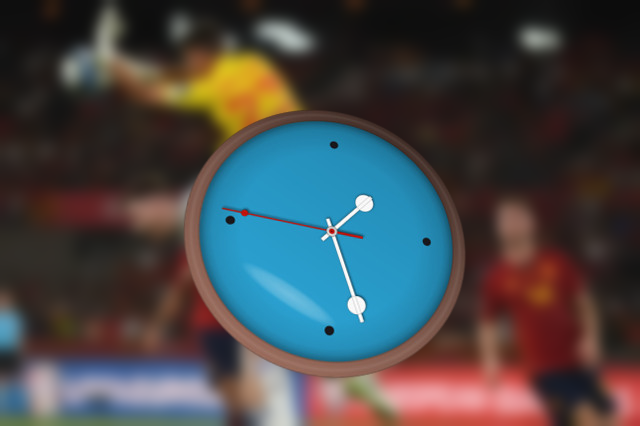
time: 1:26:46
